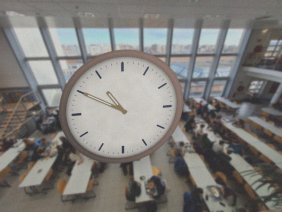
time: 10:50
